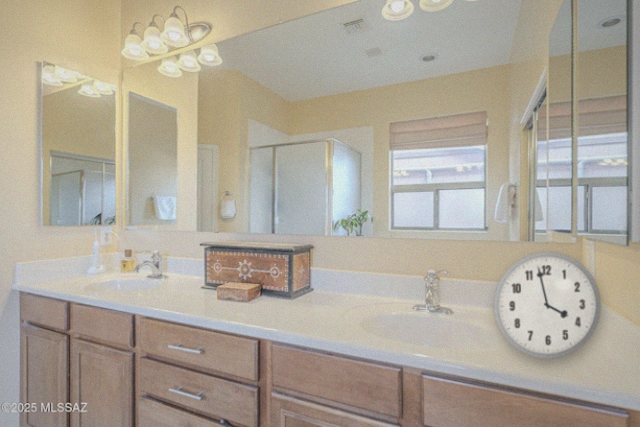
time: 3:58
